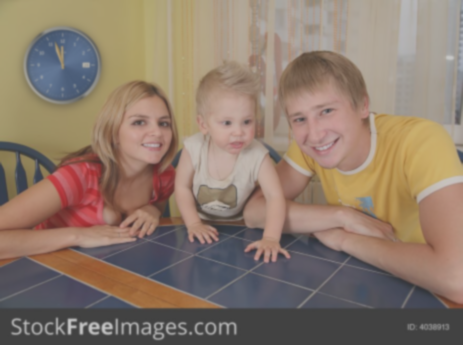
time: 11:57
